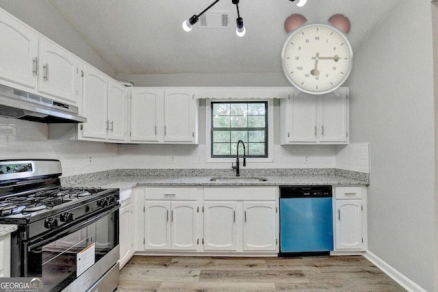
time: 6:15
